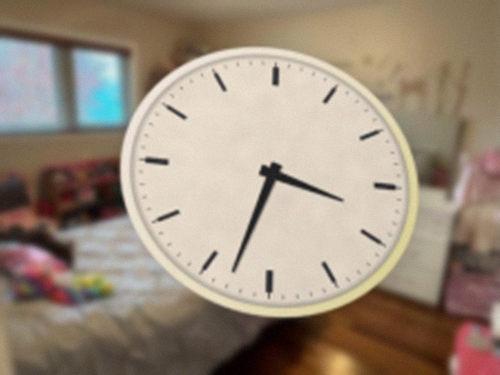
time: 3:33
